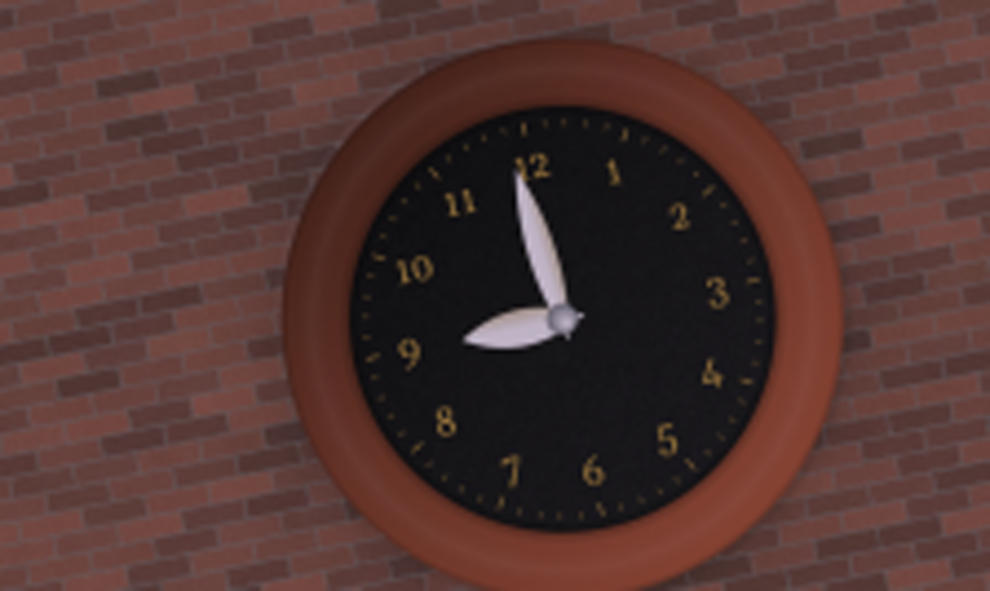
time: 8:59
